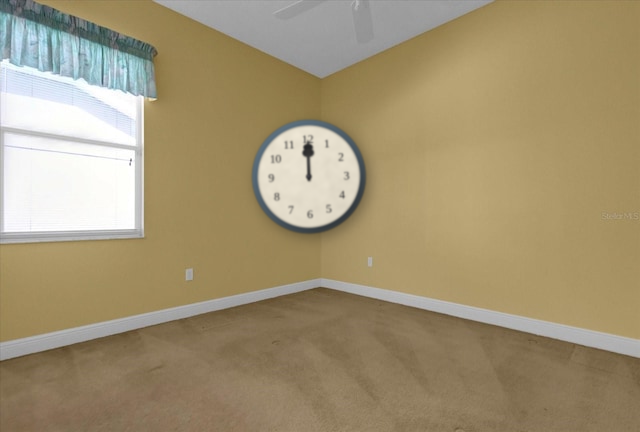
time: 12:00
